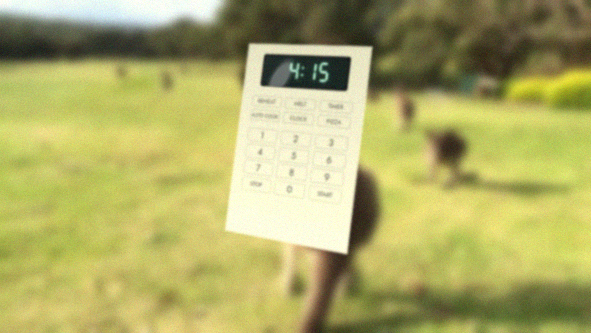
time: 4:15
